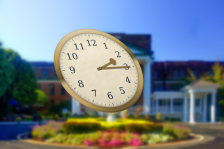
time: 2:15
